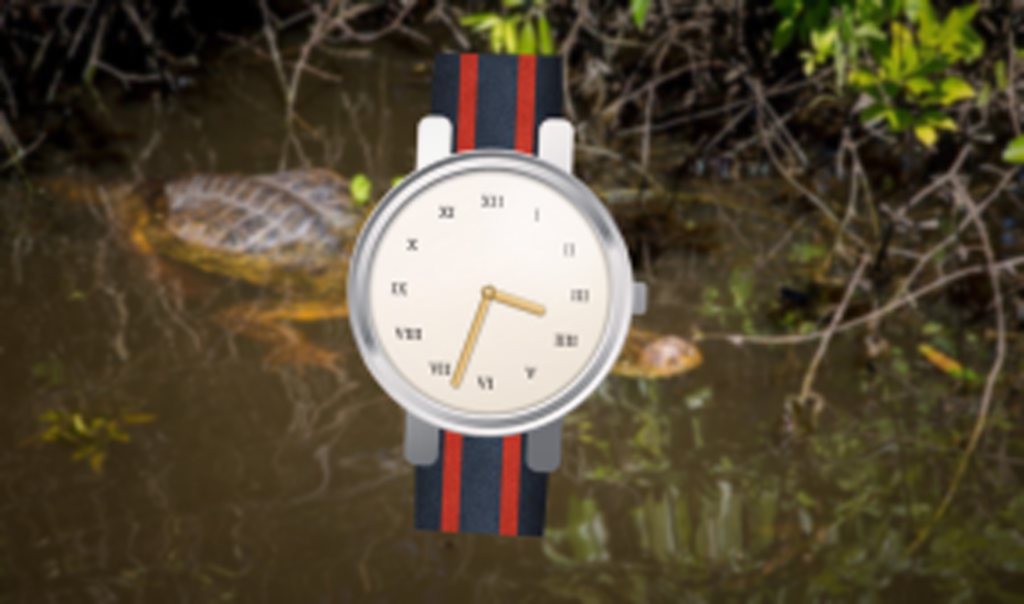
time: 3:33
